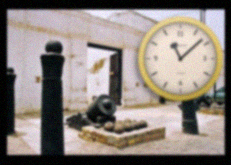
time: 11:08
